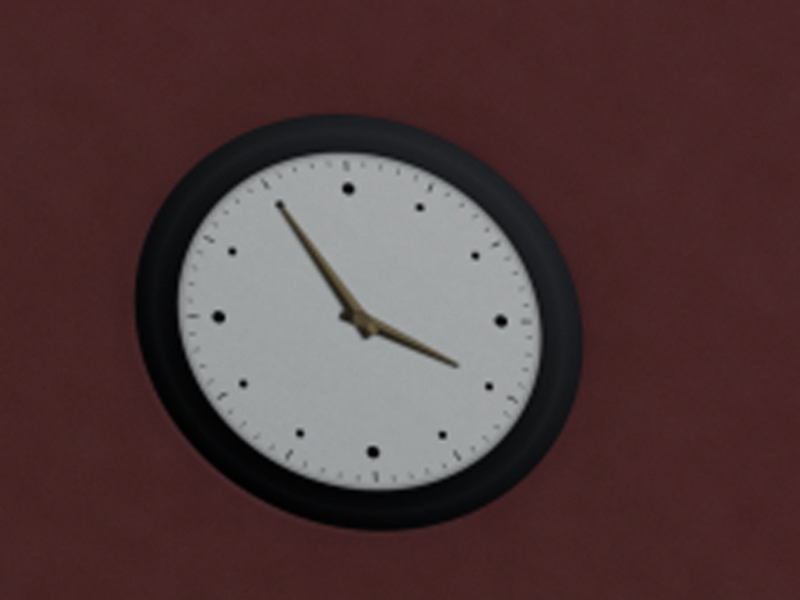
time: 3:55
